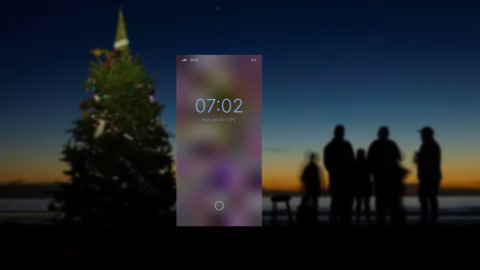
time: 7:02
